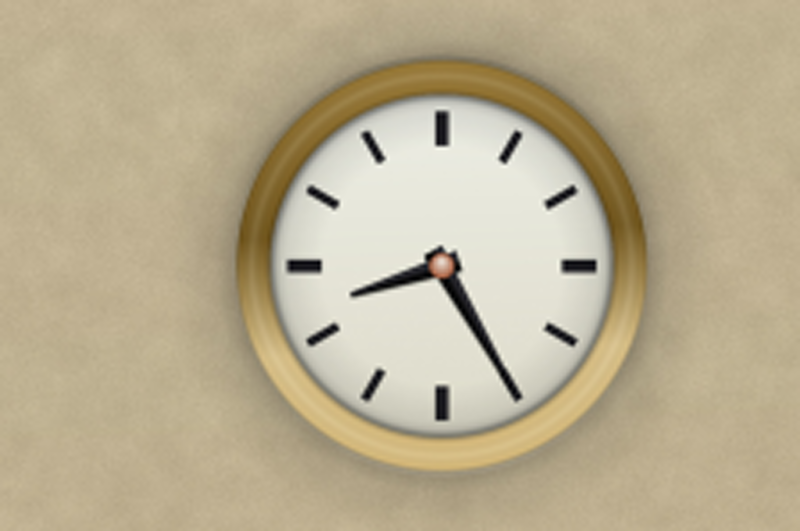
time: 8:25
